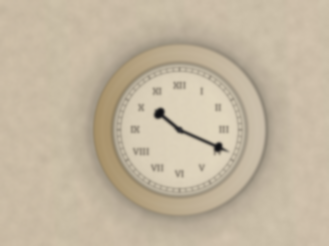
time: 10:19
